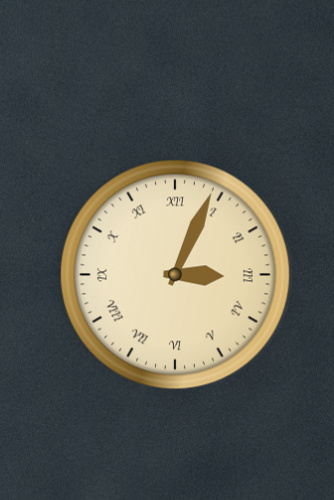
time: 3:04
